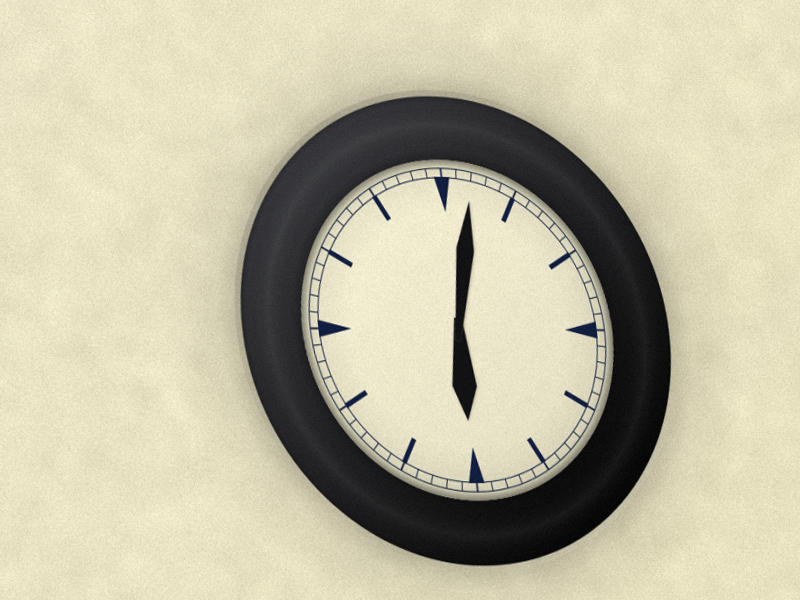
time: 6:02
